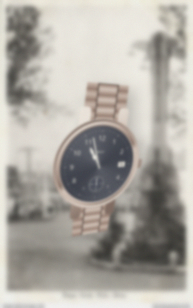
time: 10:57
